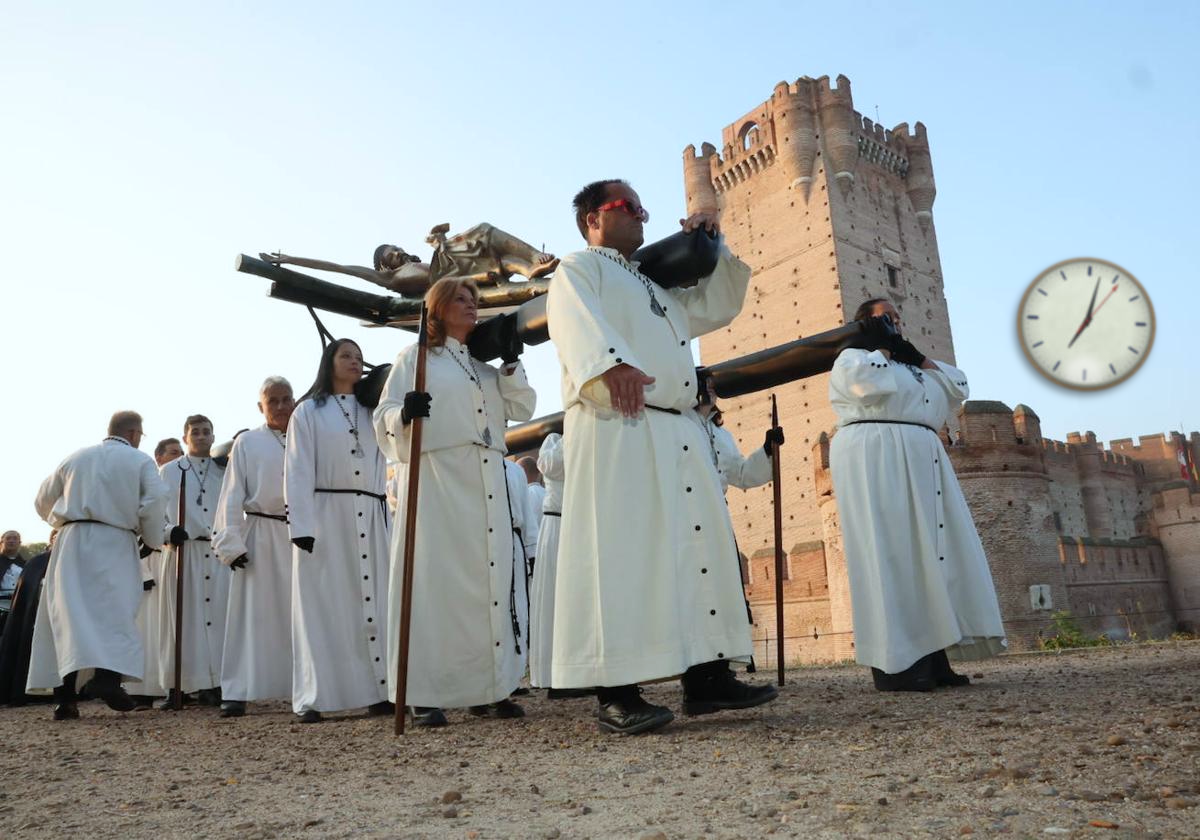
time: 7:02:06
